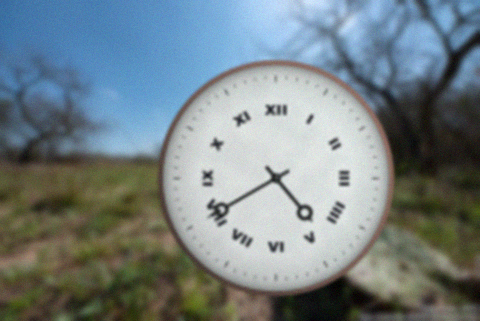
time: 4:40
